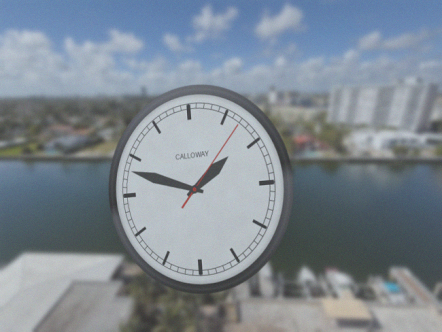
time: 1:48:07
